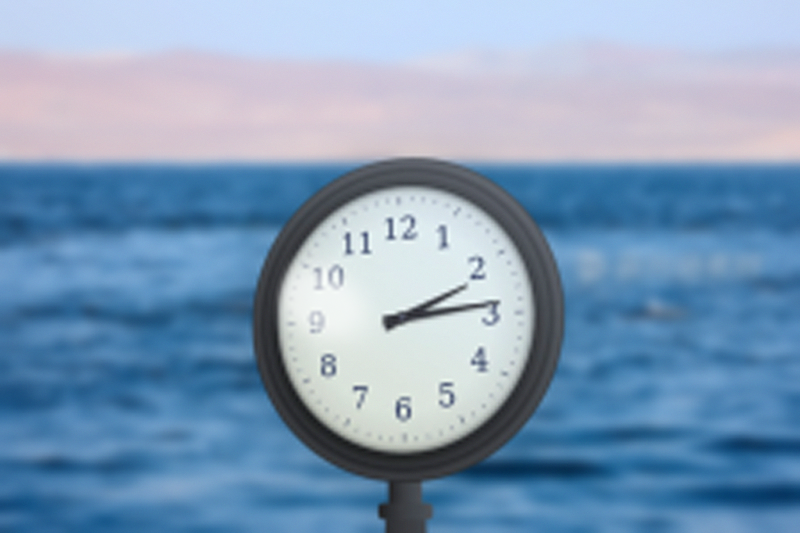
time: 2:14
